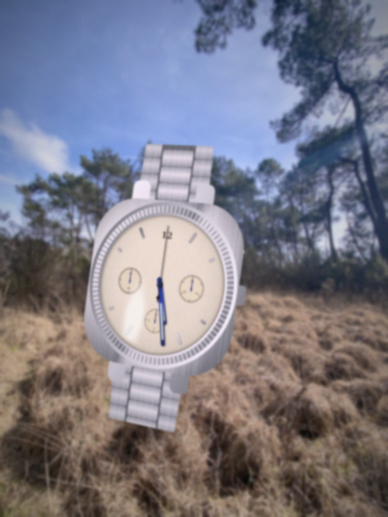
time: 5:28
